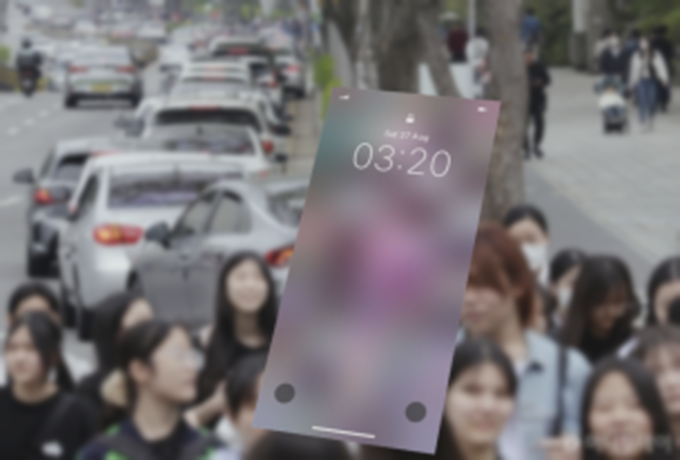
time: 3:20
